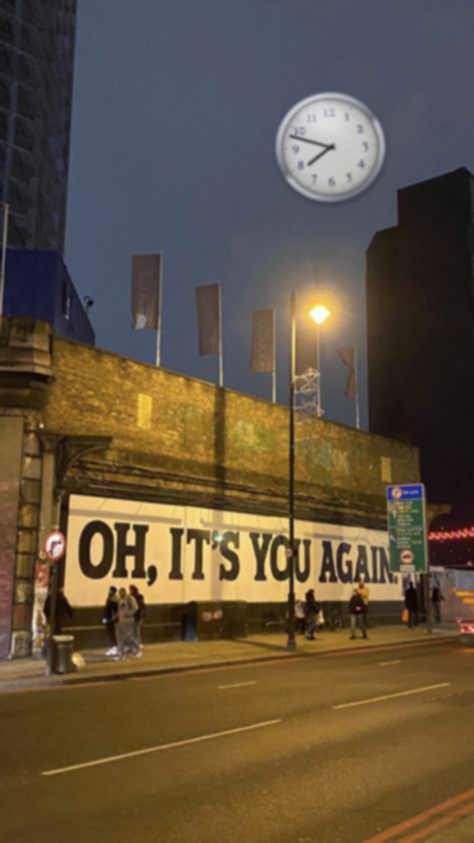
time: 7:48
